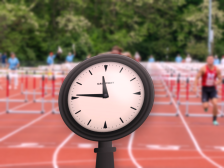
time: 11:46
